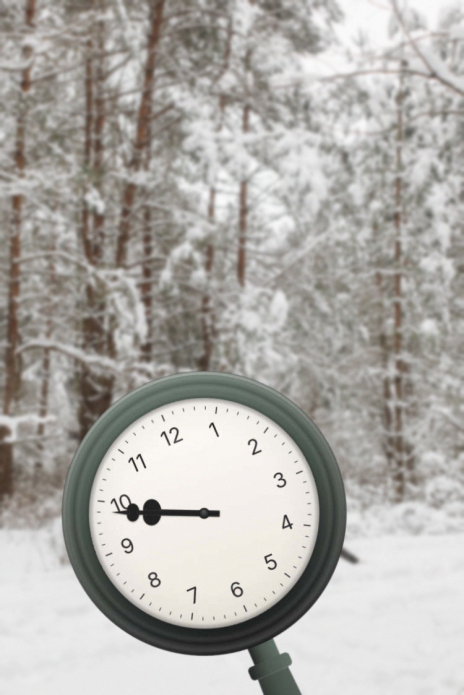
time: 9:49
